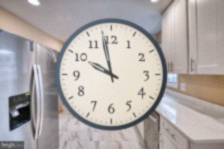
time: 9:58
